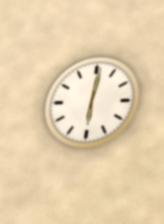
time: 6:01
